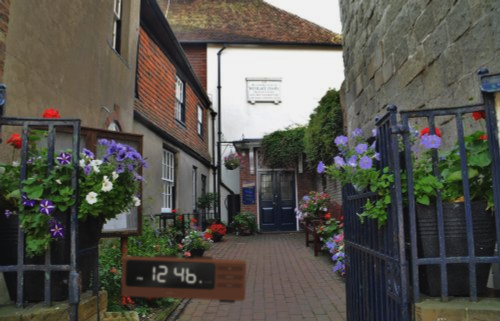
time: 12:46
